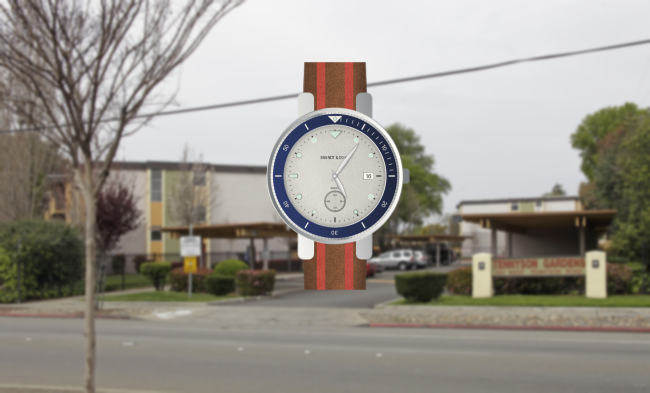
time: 5:06
